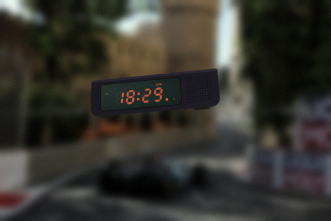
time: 18:29
